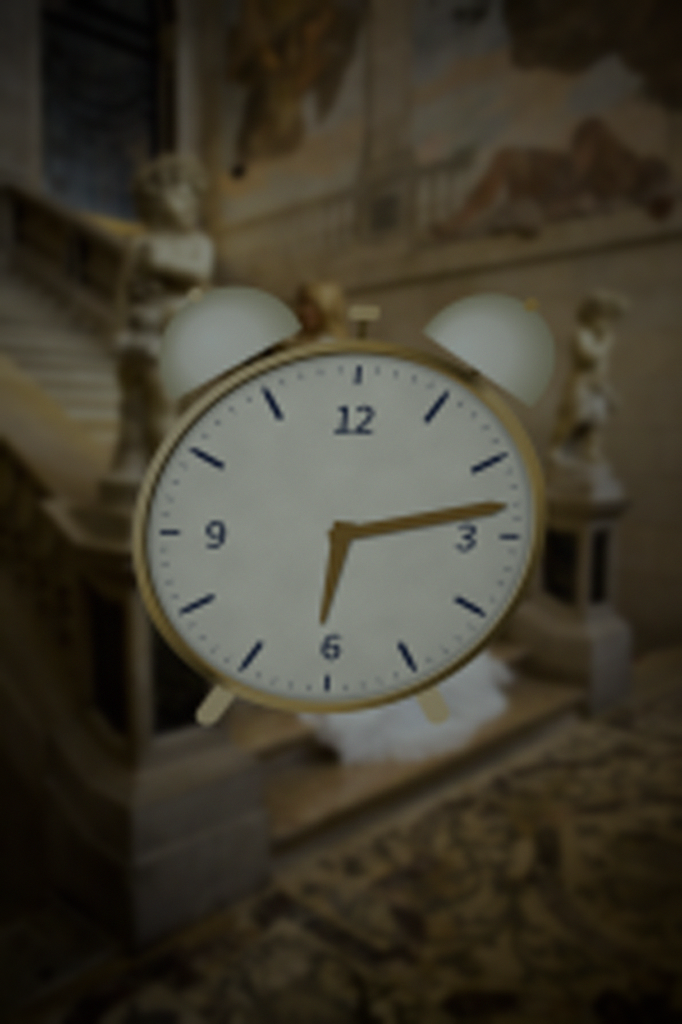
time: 6:13
